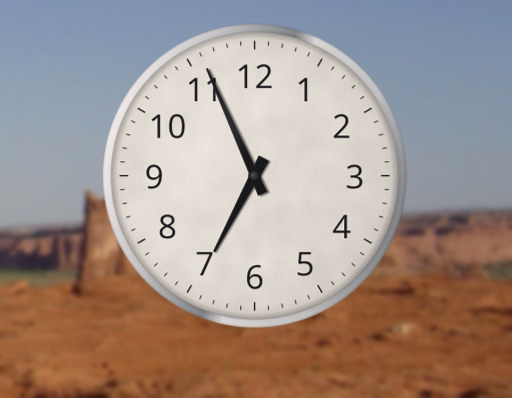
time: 6:56
